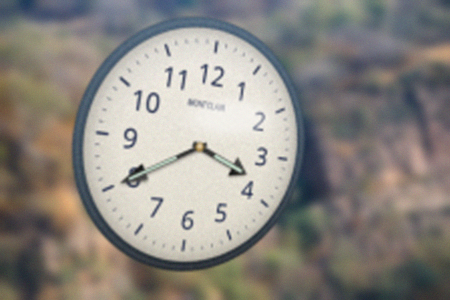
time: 3:40
